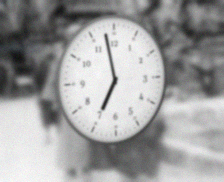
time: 6:58
